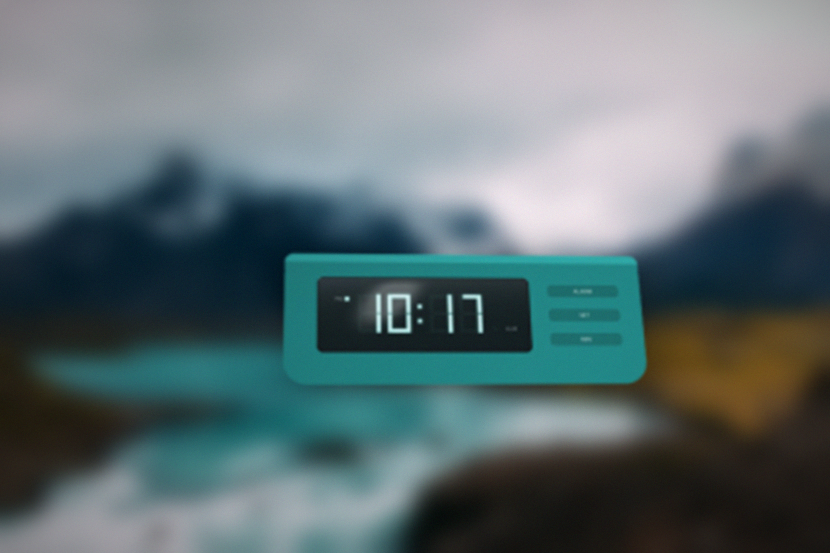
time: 10:17
